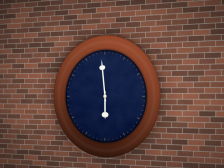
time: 5:59
